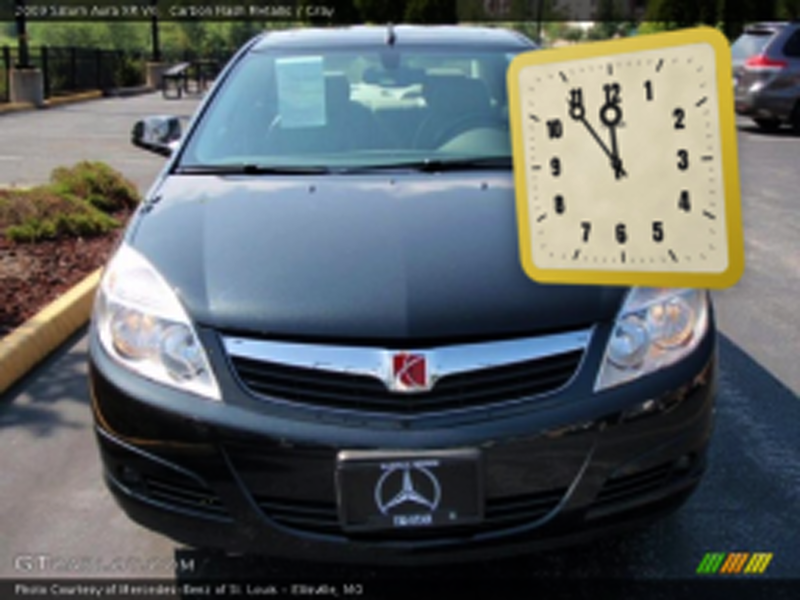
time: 11:54
